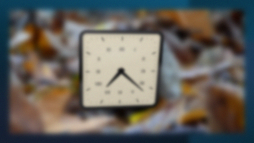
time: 7:22
